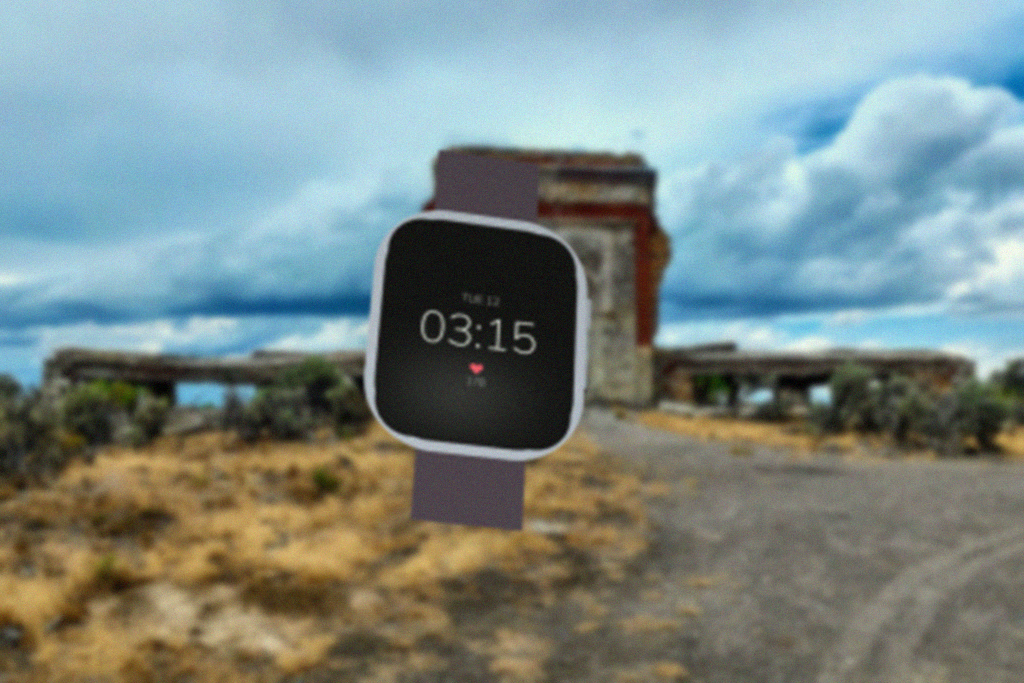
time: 3:15
